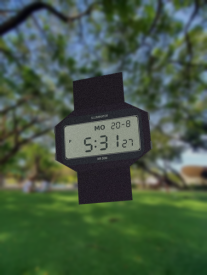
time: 5:31:27
